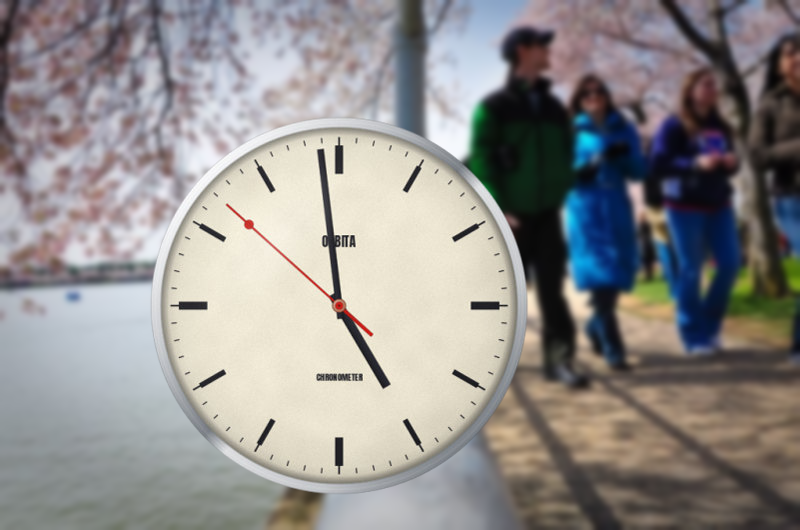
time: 4:58:52
